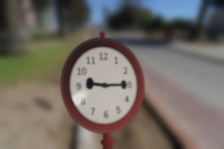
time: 9:15
